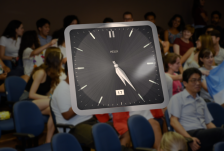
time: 5:25
